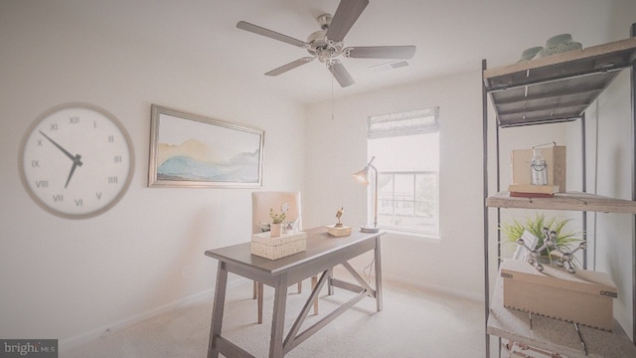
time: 6:52
